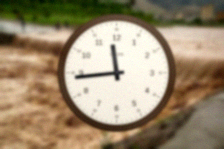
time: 11:44
